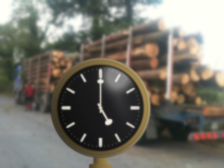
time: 5:00
